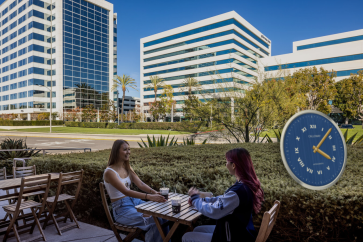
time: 4:08
